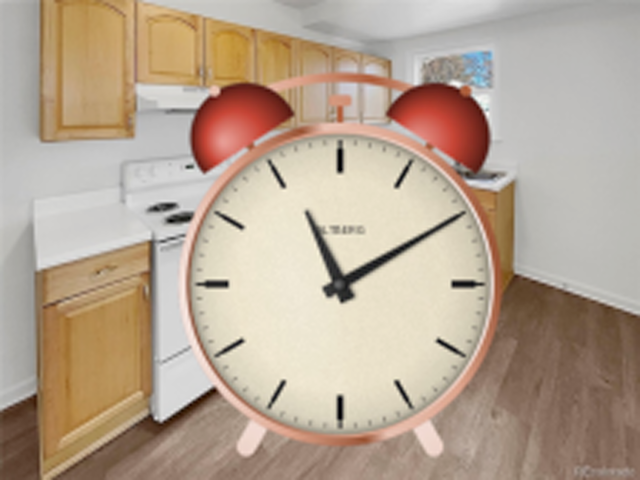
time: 11:10
